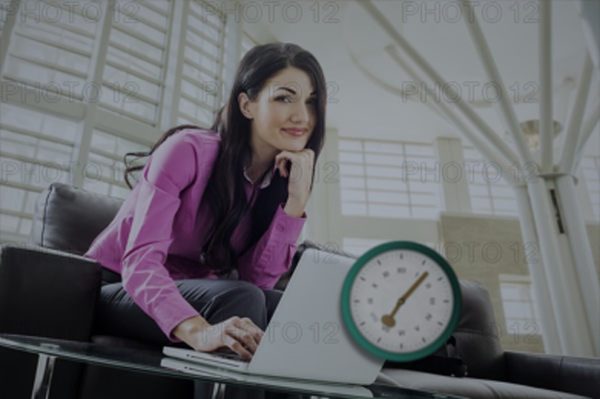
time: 7:07
